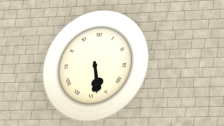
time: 5:28
